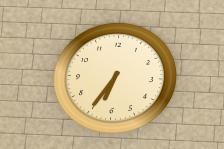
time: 6:35
